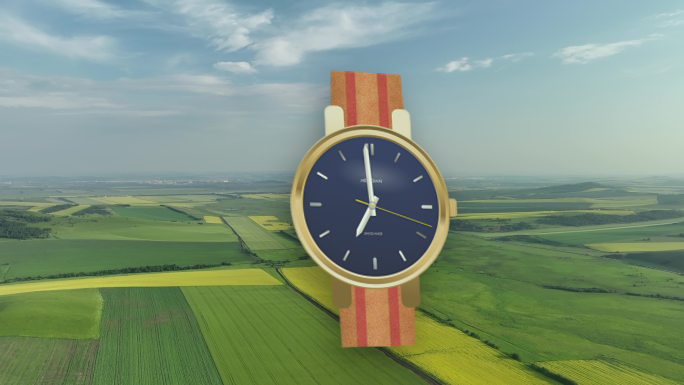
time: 6:59:18
